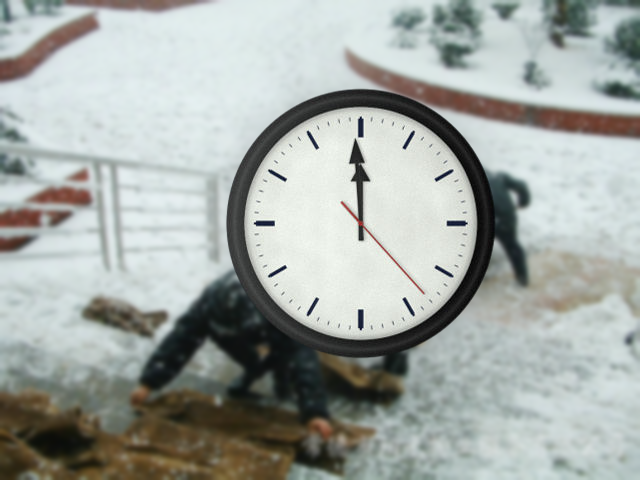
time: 11:59:23
